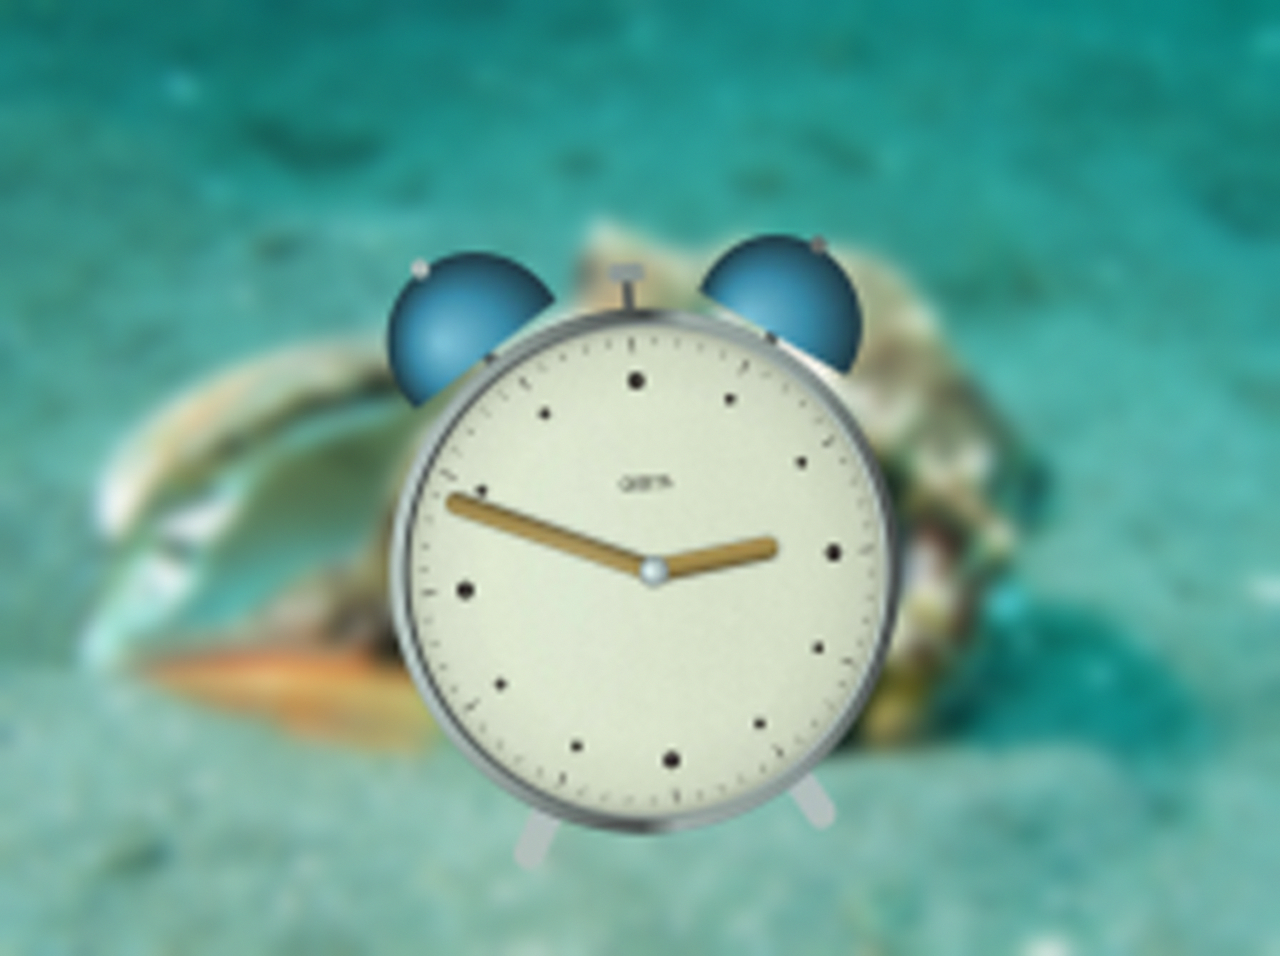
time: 2:49
